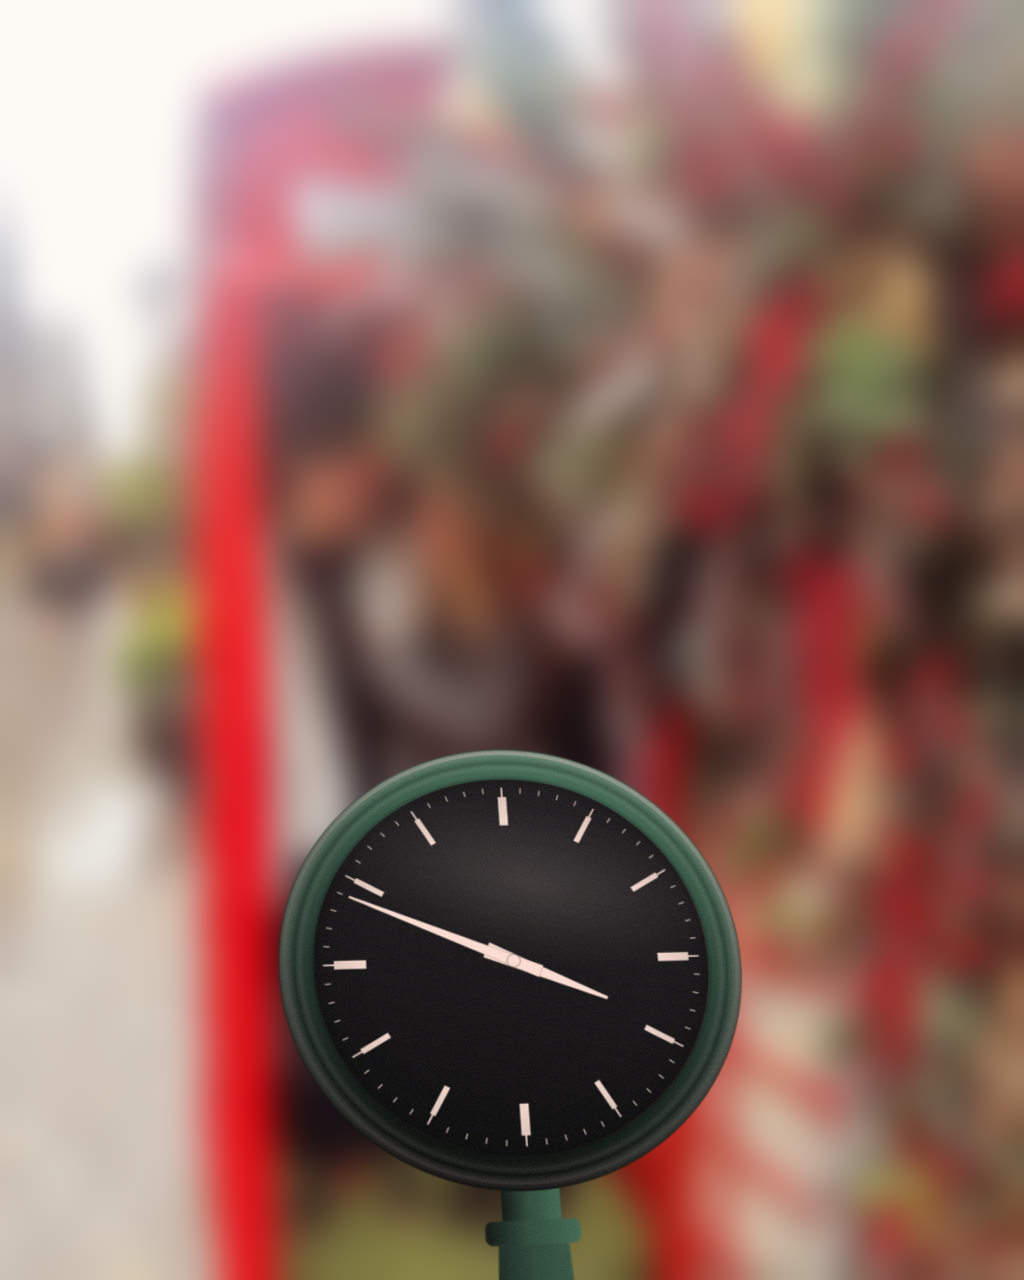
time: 3:49
